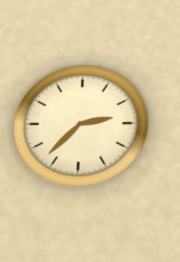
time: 2:37
